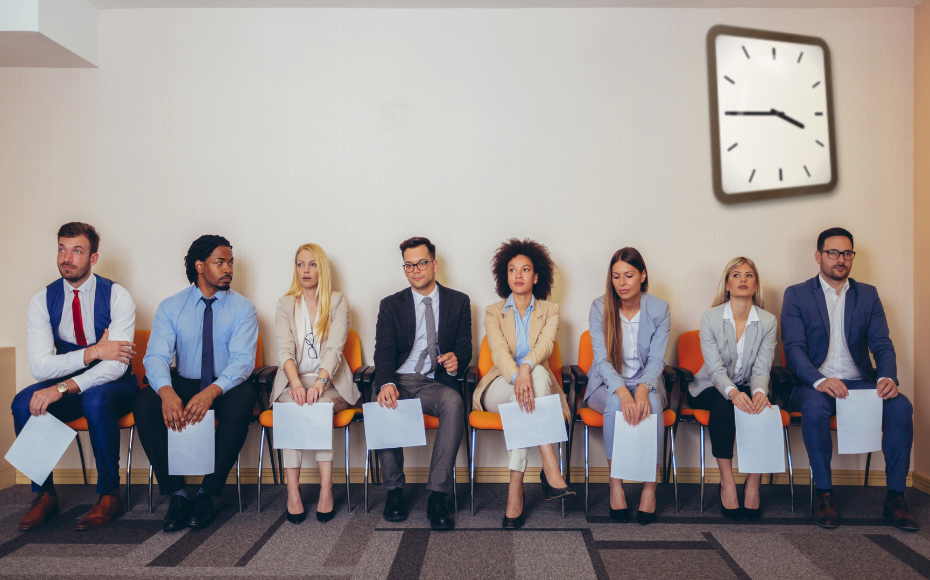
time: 3:45
